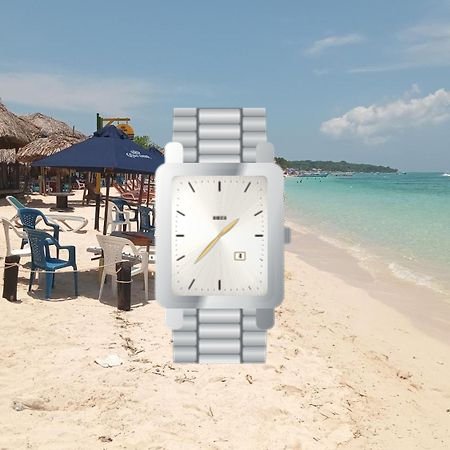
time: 1:37
